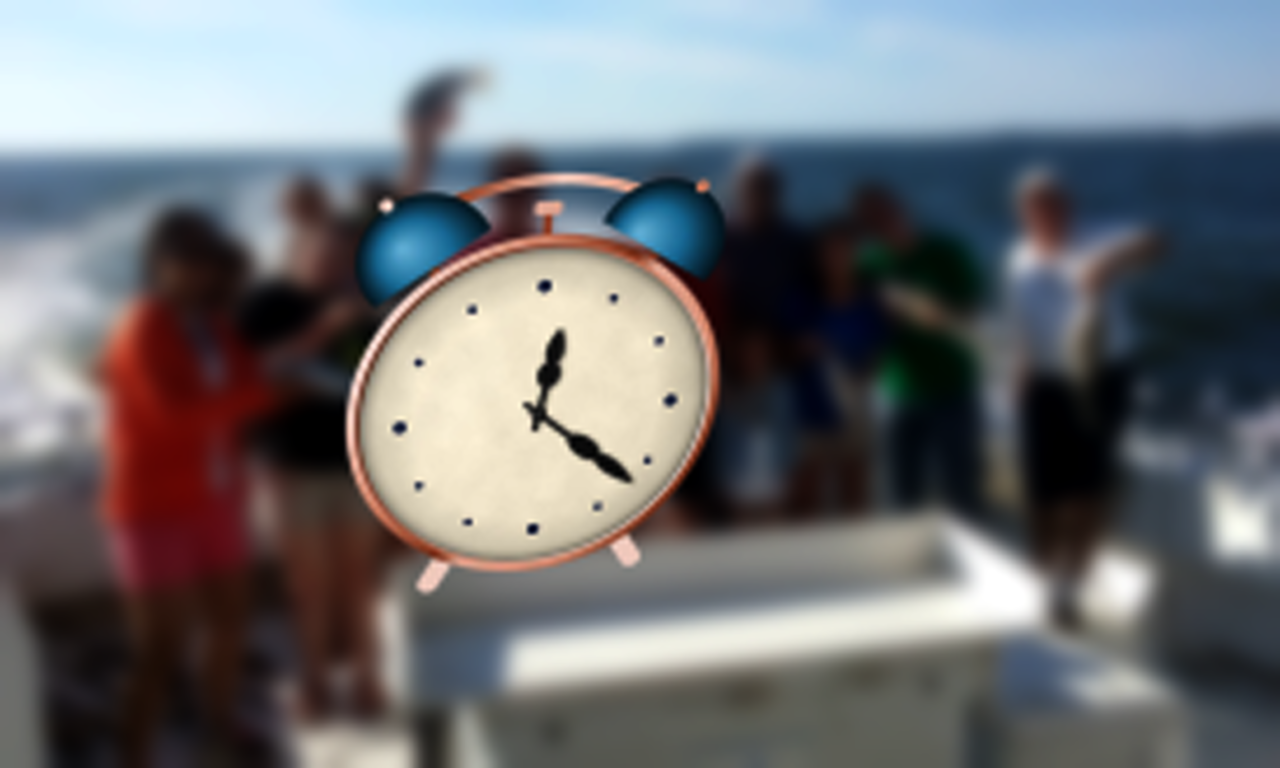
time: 12:22
